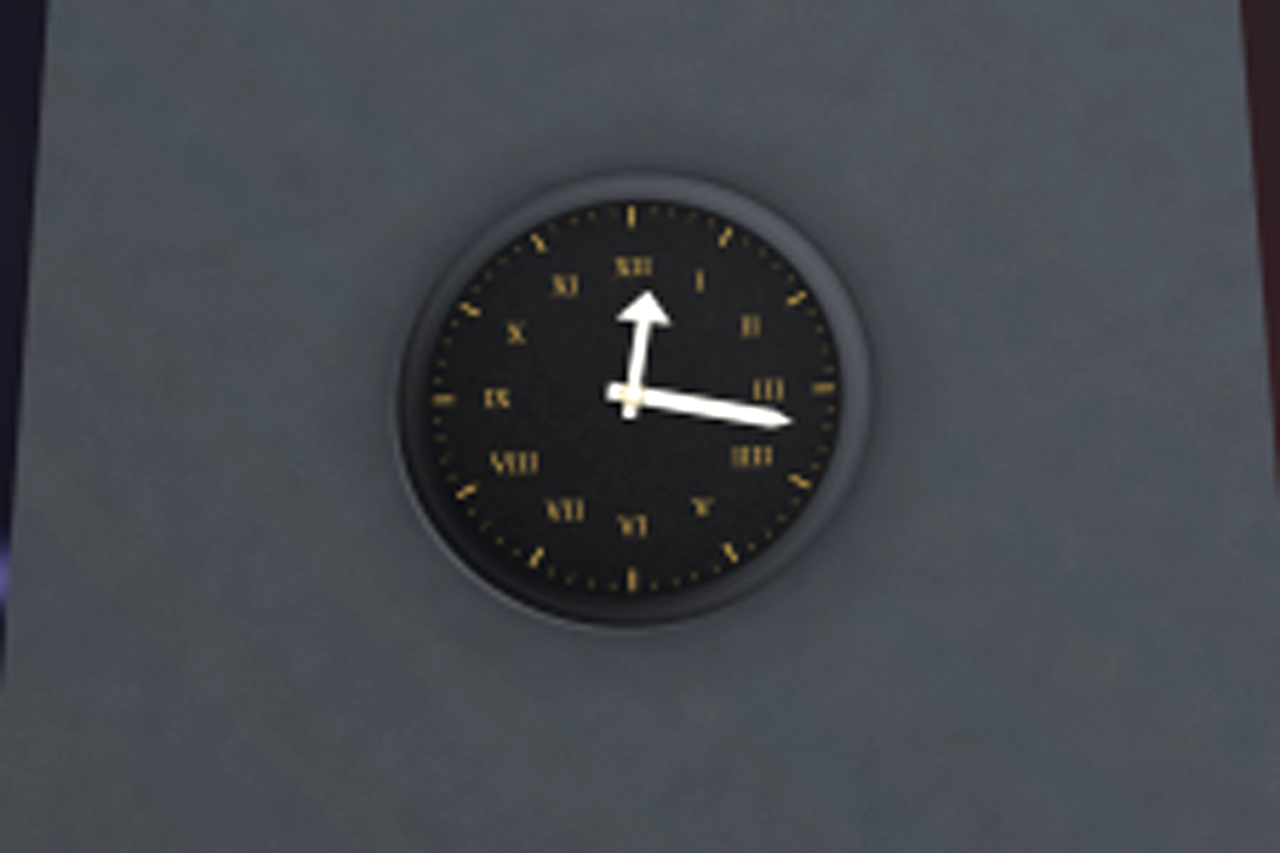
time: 12:17
